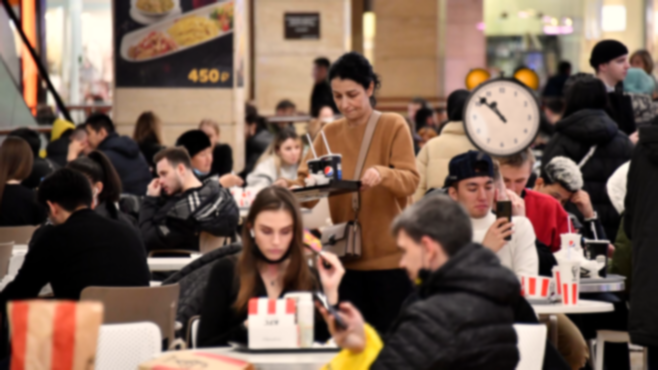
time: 10:52
